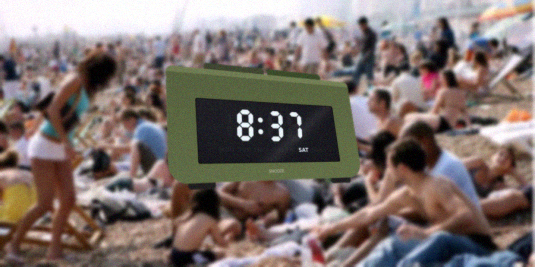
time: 8:37
